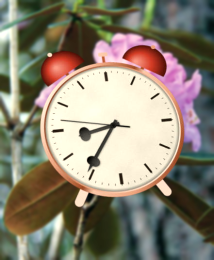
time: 8:35:47
